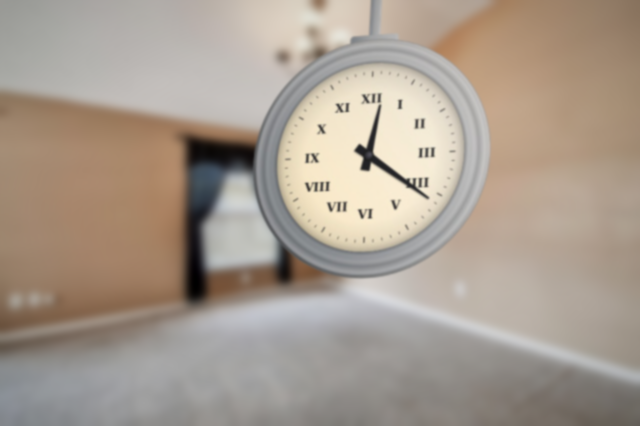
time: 12:21
